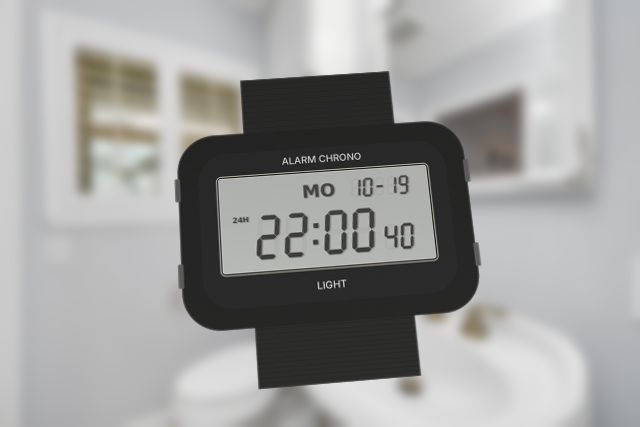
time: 22:00:40
